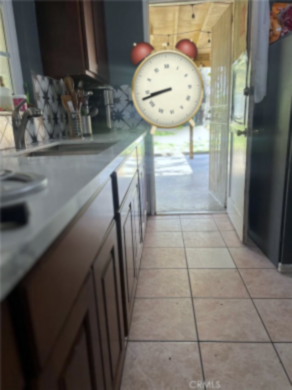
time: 8:43
